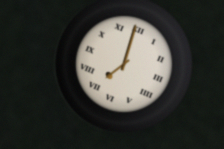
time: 6:59
